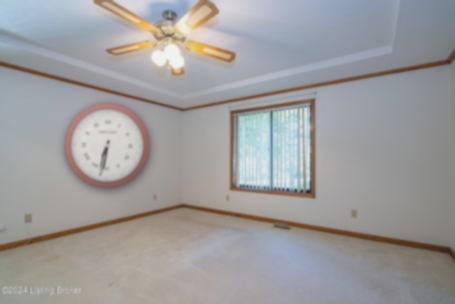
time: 6:32
